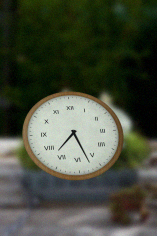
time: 7:27
